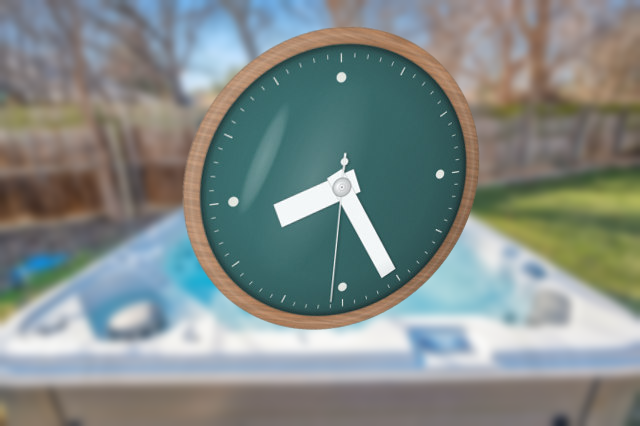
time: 8:25:31
